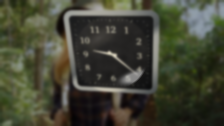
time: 9:22
